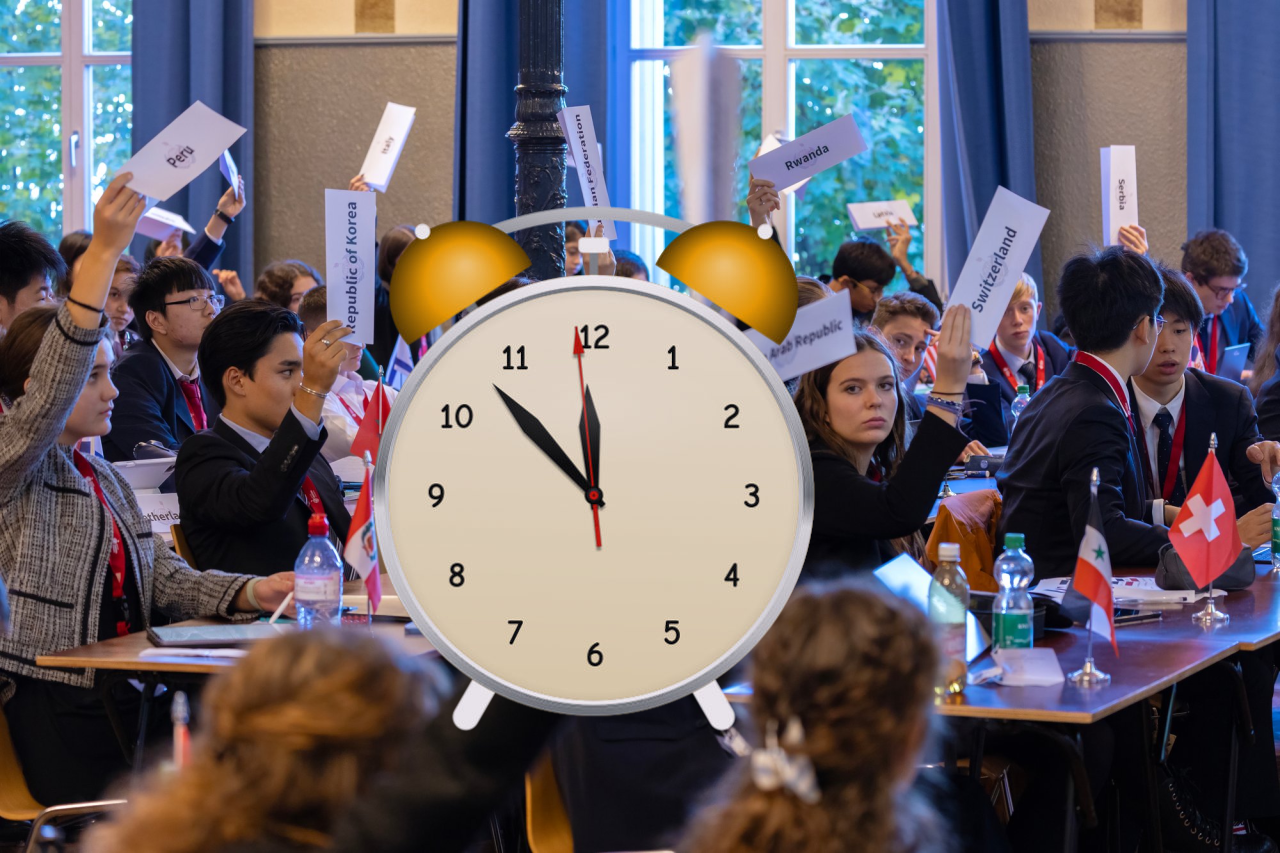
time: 11:52:59
